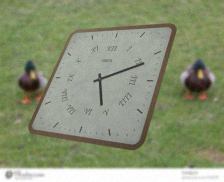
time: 5:11
